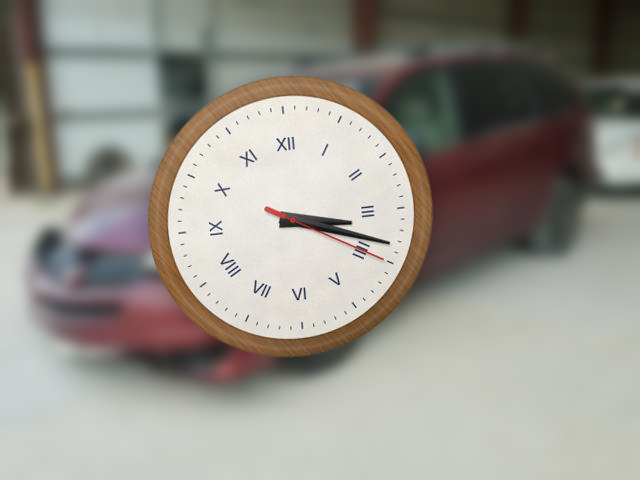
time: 3:18:20
